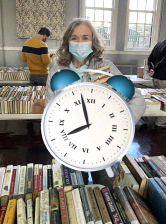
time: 7:57
